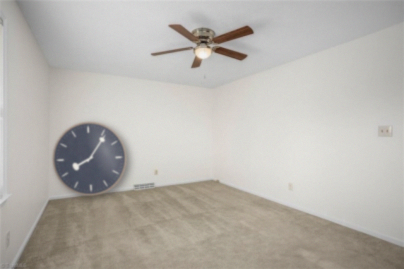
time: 8:06
